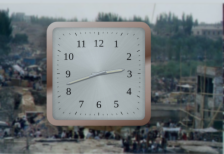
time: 2:42
